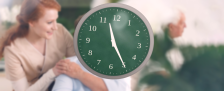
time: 11:25
